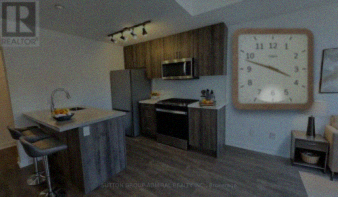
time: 3:48
